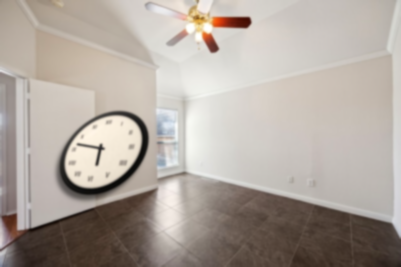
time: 5:47
